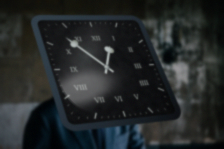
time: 12:53
